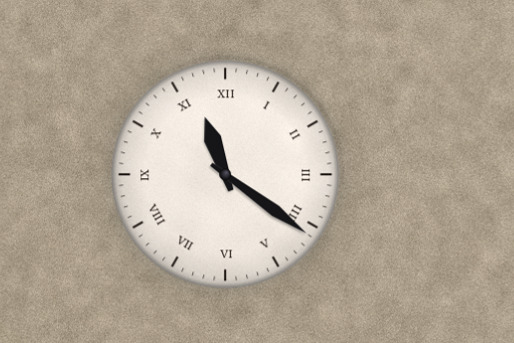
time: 11:21
